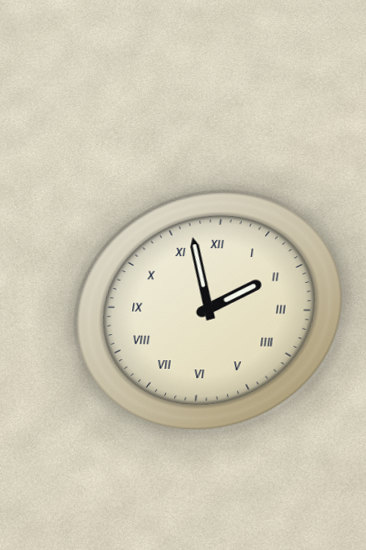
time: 1:57
